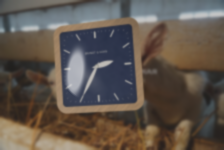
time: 2:35
